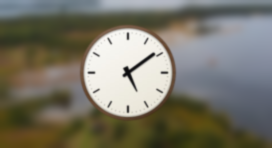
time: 5:09
